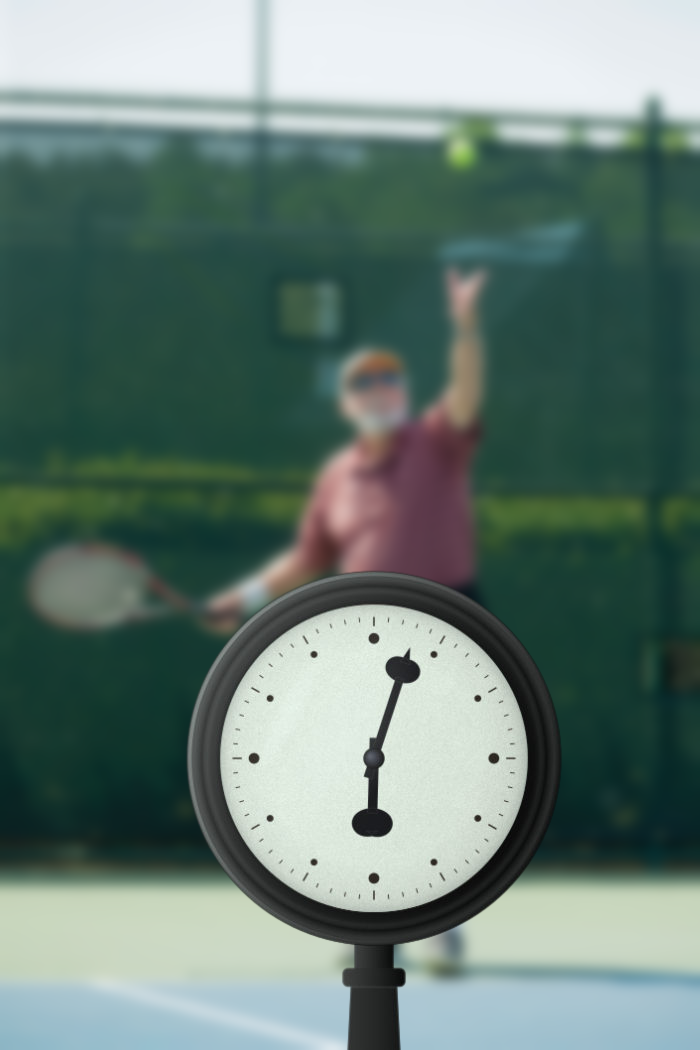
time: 6:03
